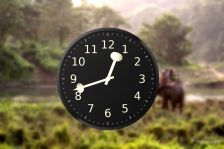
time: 12:42
